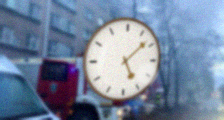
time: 5:08
